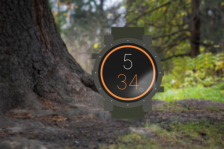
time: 5:34
